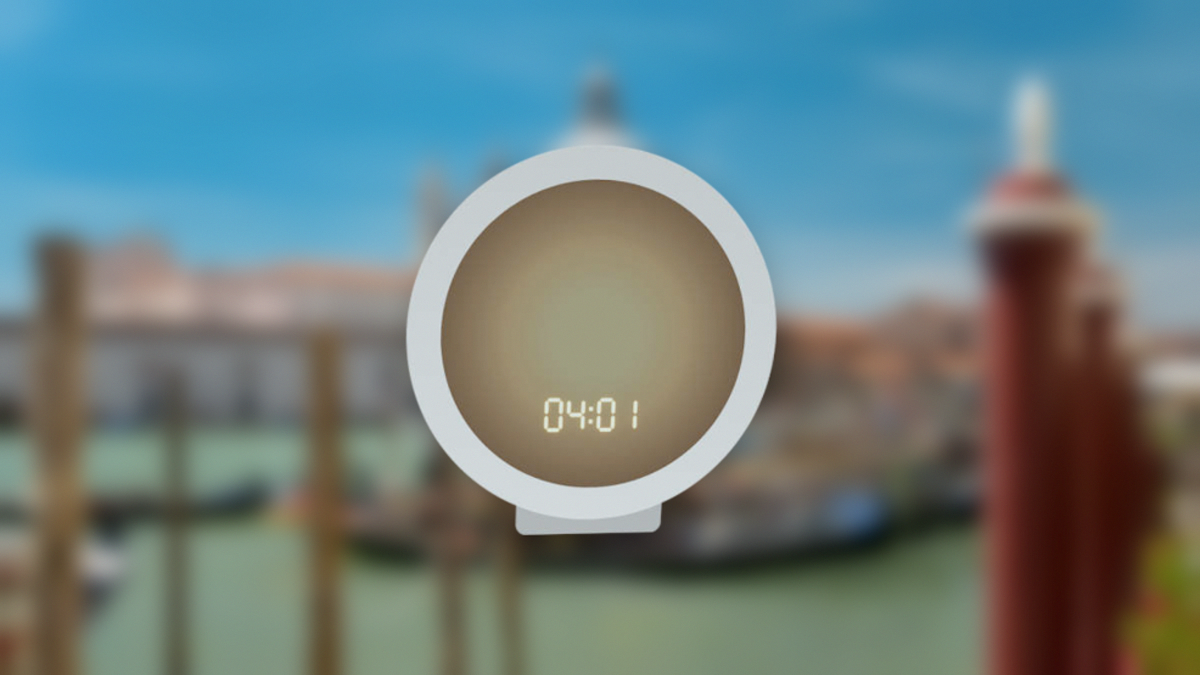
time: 4:01
